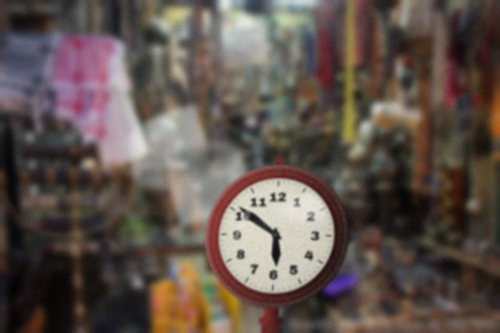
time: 5:51
